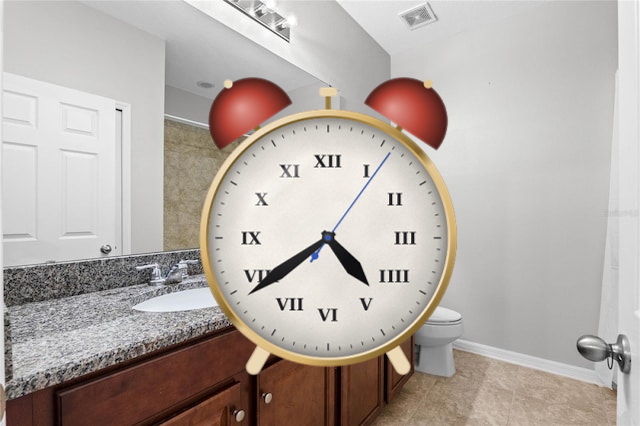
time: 4:39:06
